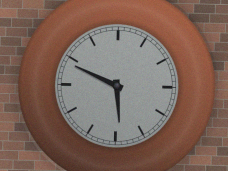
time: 5:49
